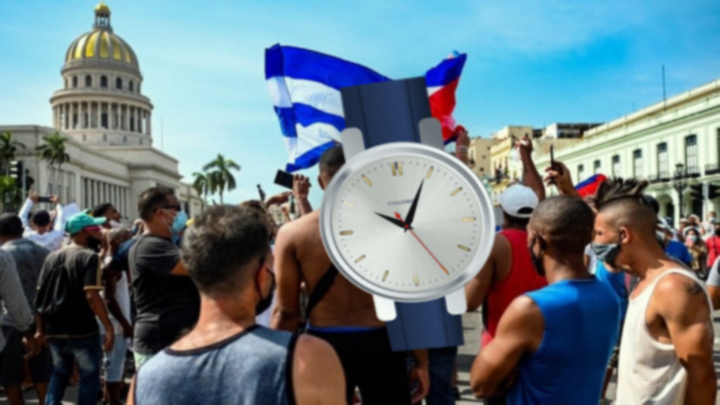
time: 10:04:25
